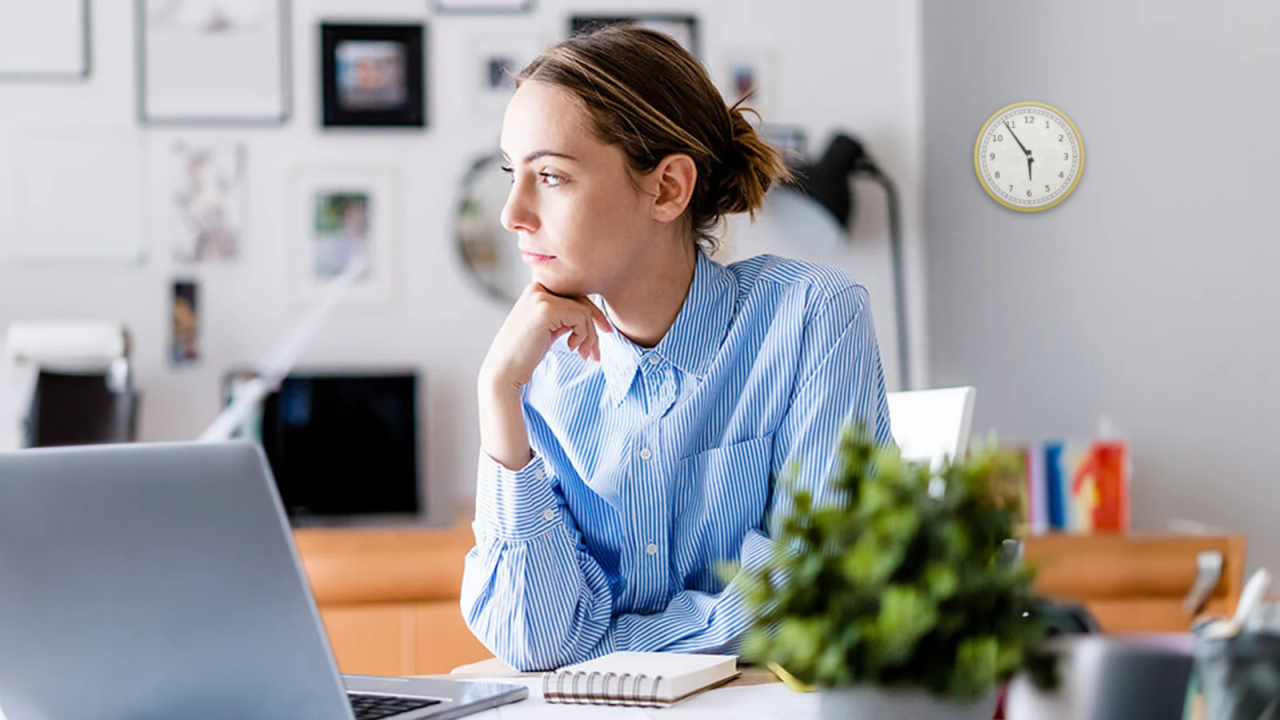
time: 5:54
